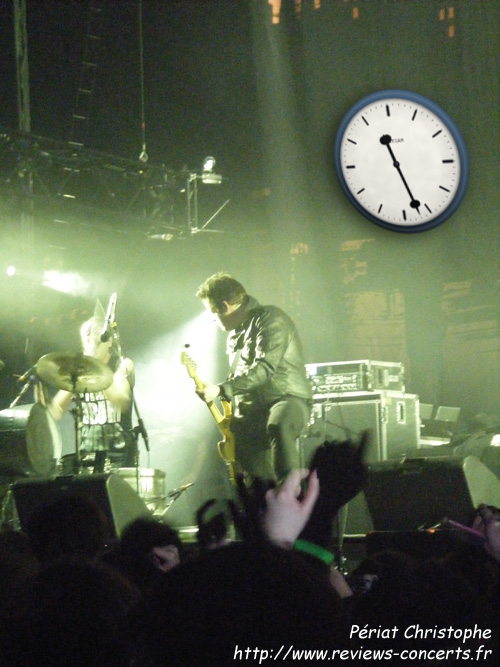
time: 11:27
